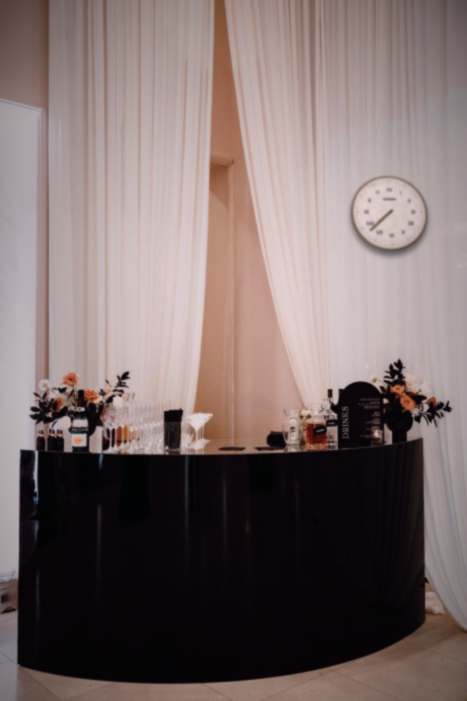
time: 7:38
